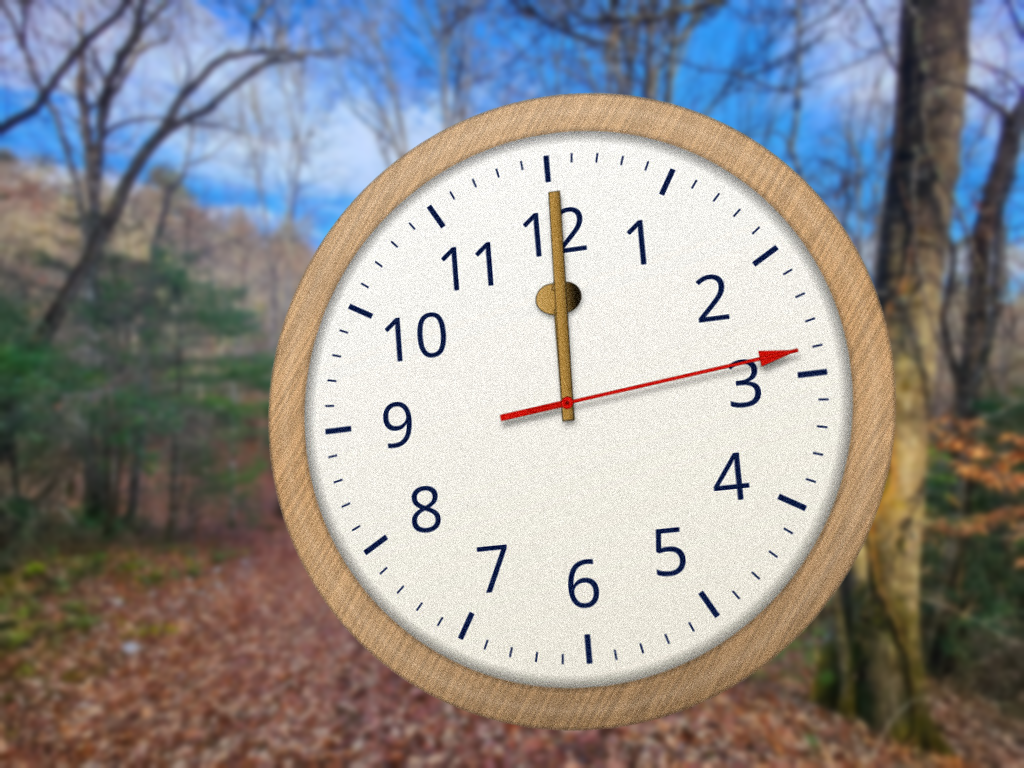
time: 12:00:14
